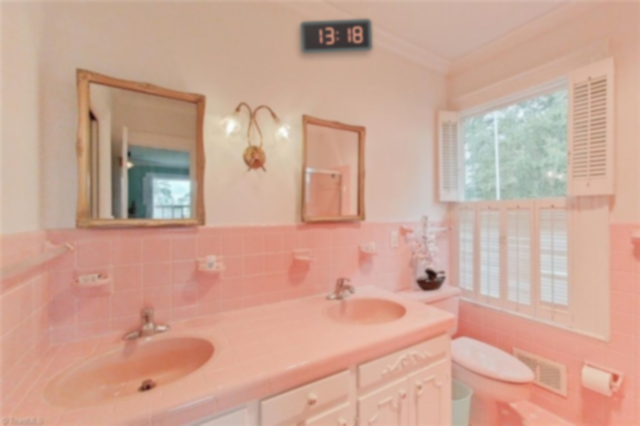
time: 13:18
